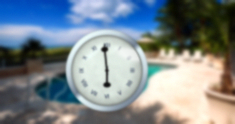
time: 5:59
